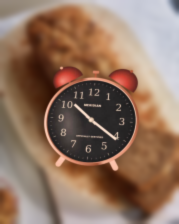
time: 10:21
